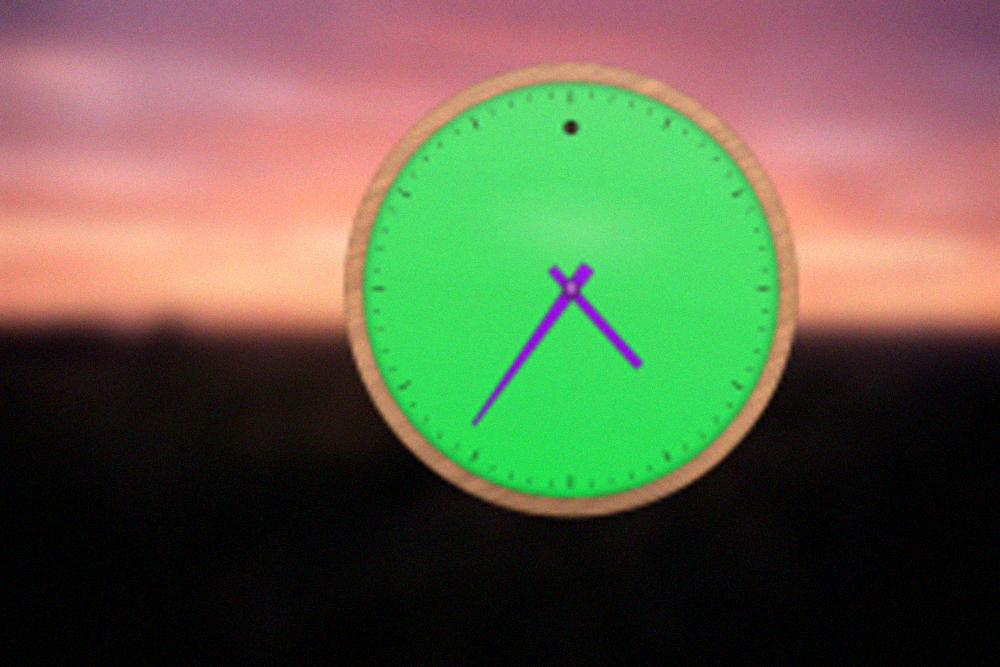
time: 4:36
